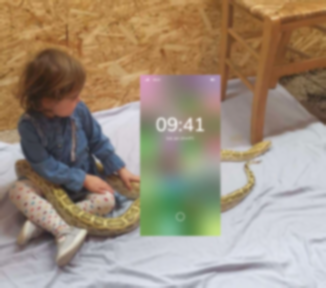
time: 9:41
